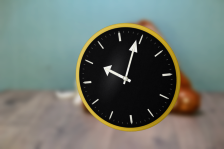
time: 10:04
